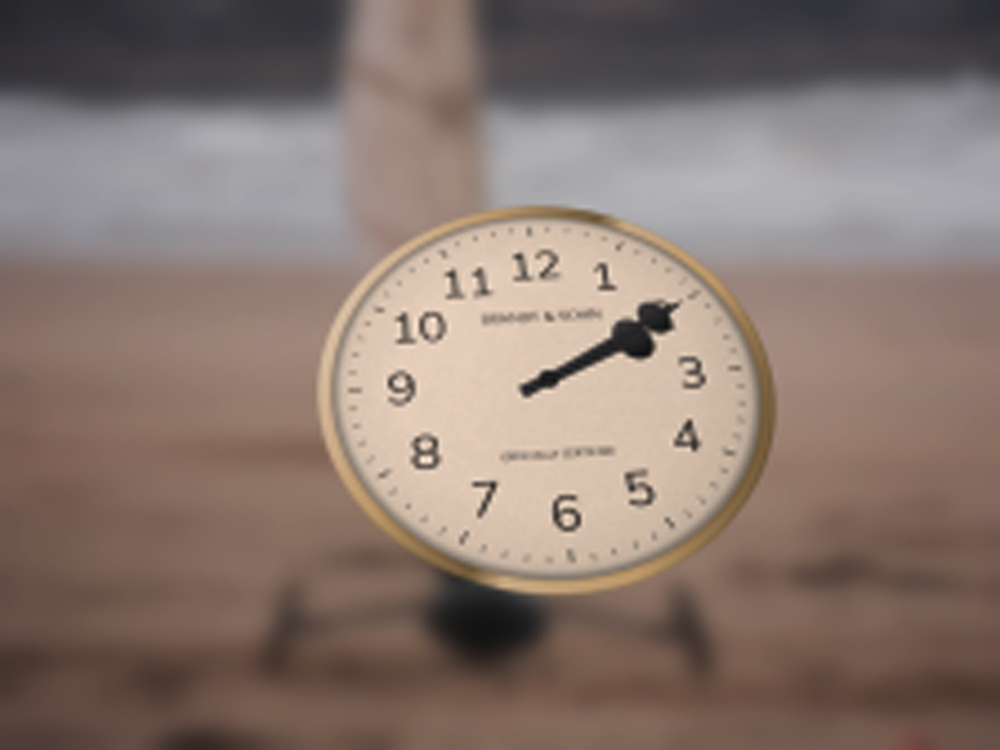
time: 2:10
